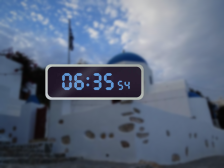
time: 6:35:54
